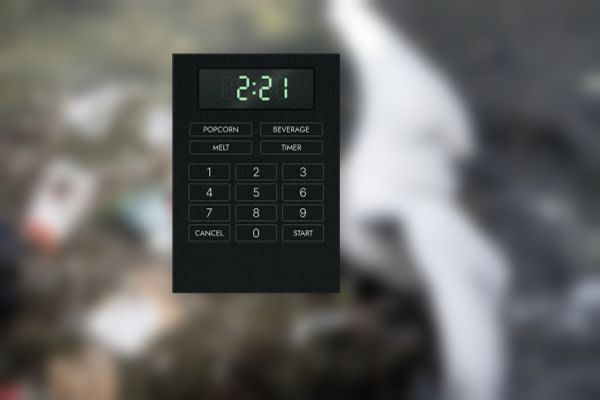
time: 2:21
